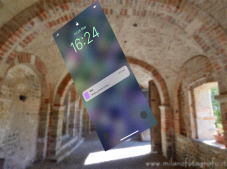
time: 16:24
